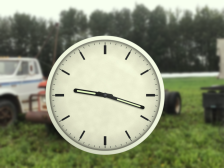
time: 9:18
